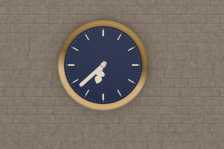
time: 6:38
